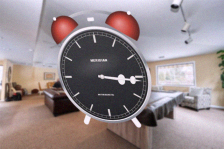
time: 3:16
